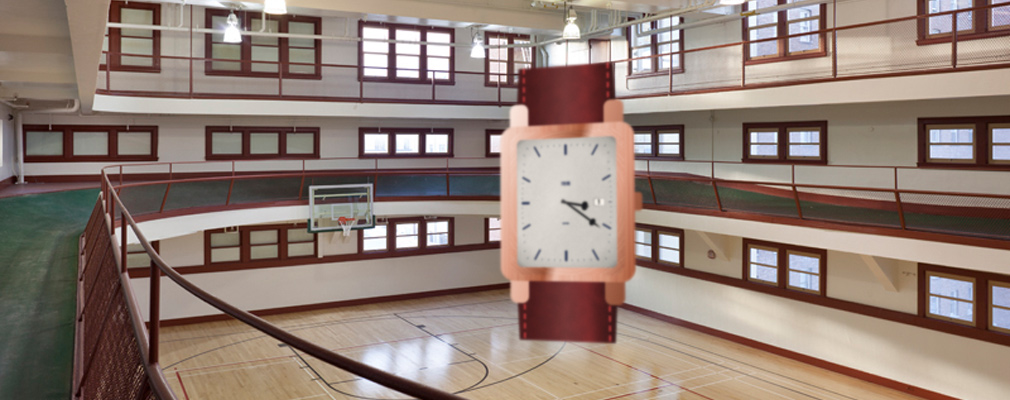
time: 3:21
